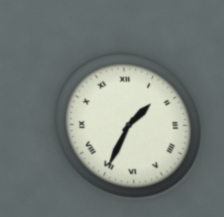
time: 1:35
